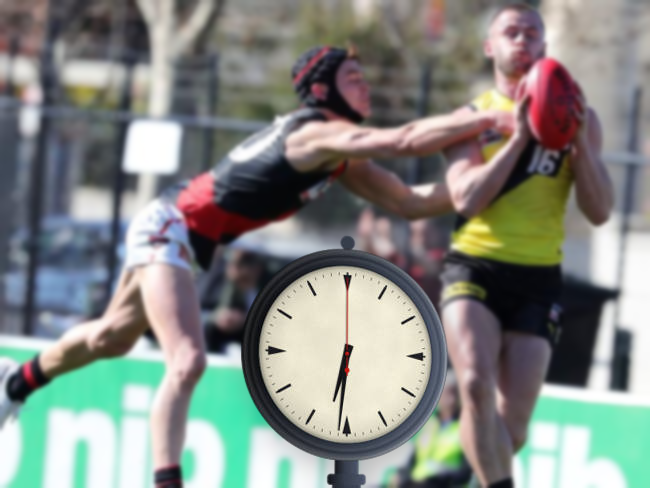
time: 6:31:00
